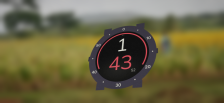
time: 1:43
